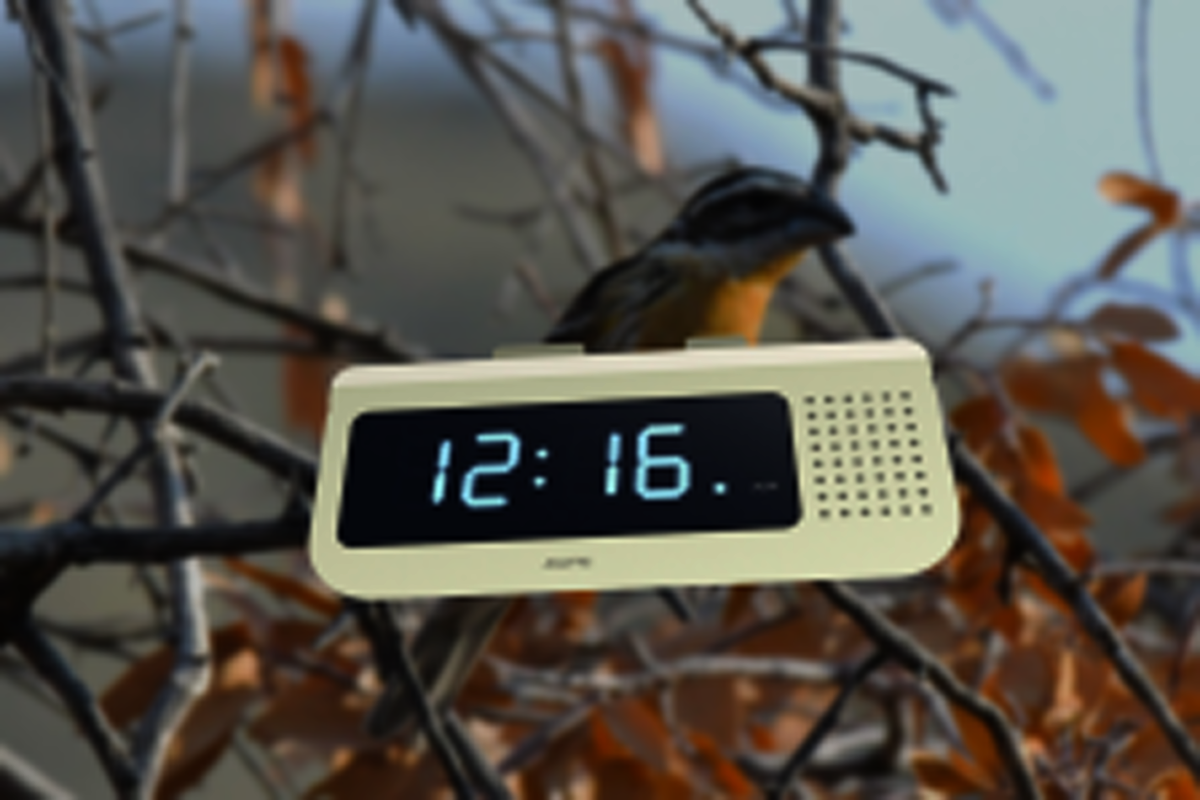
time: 12:16
